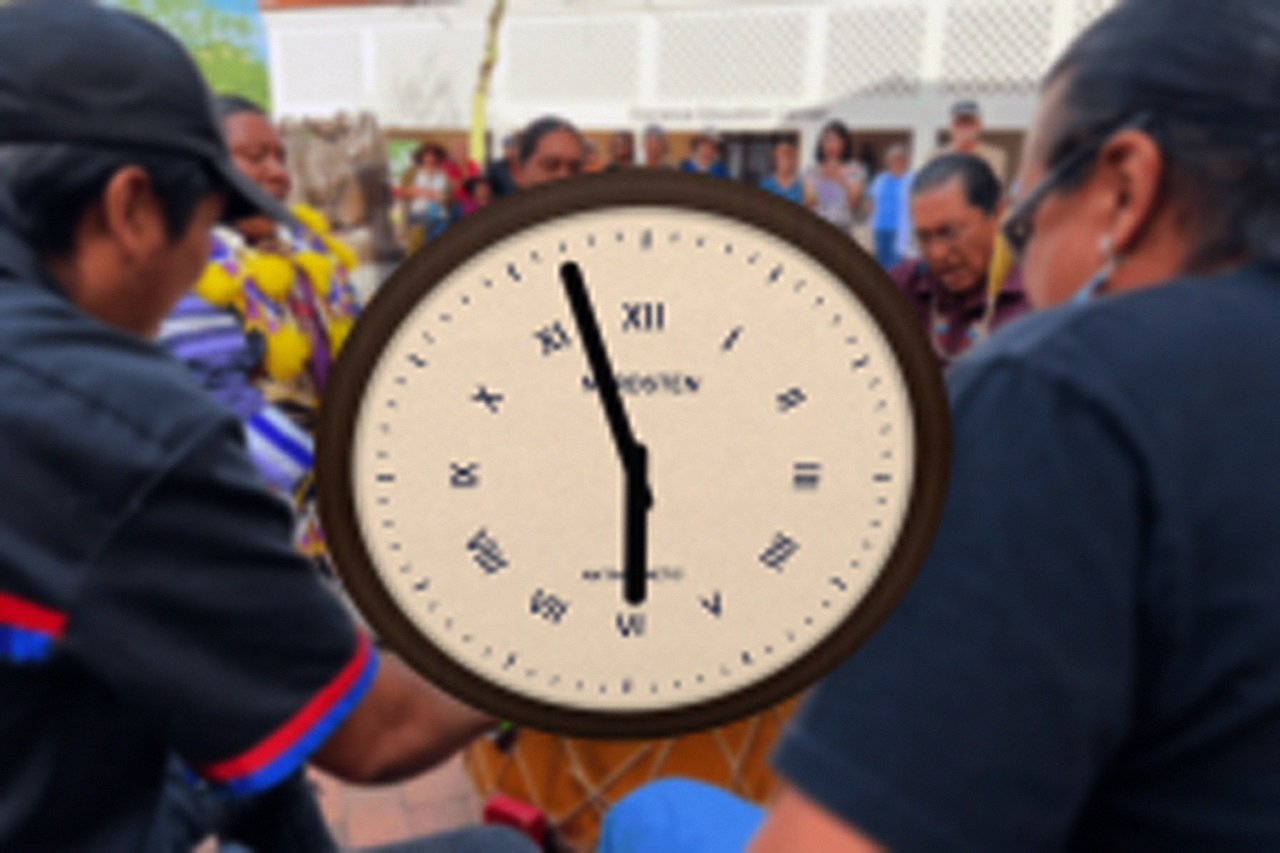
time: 5:57
